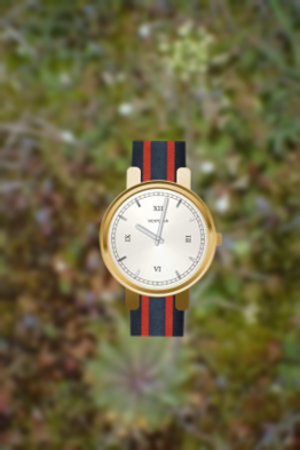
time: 10:02
